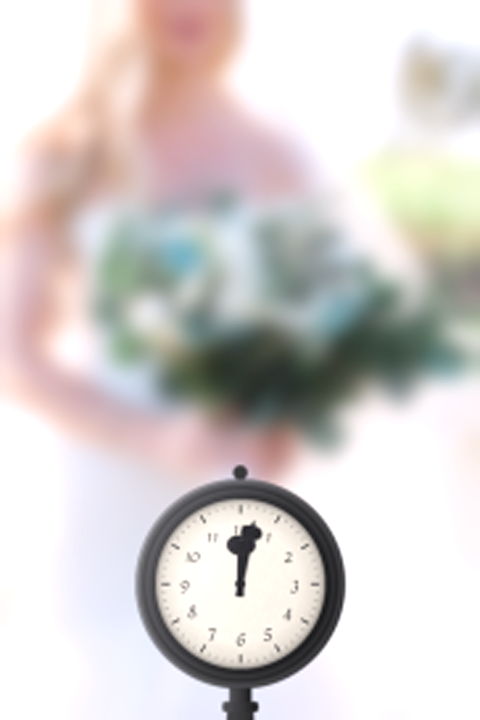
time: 12:02
